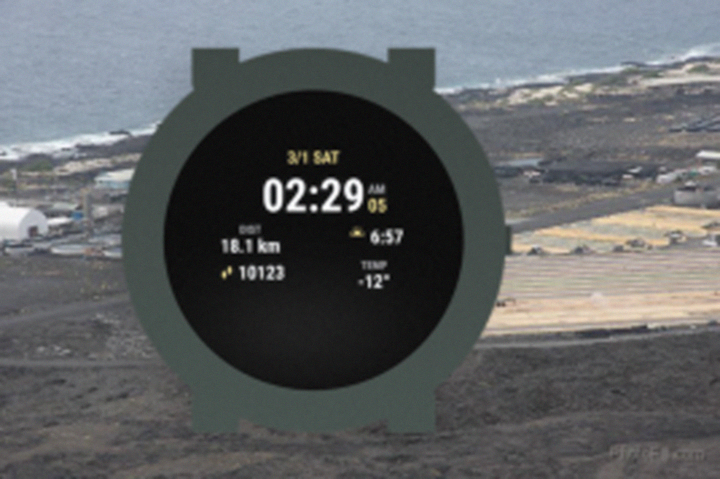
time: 2:29
